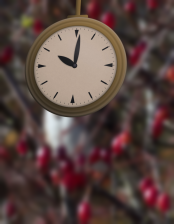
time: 10:01
